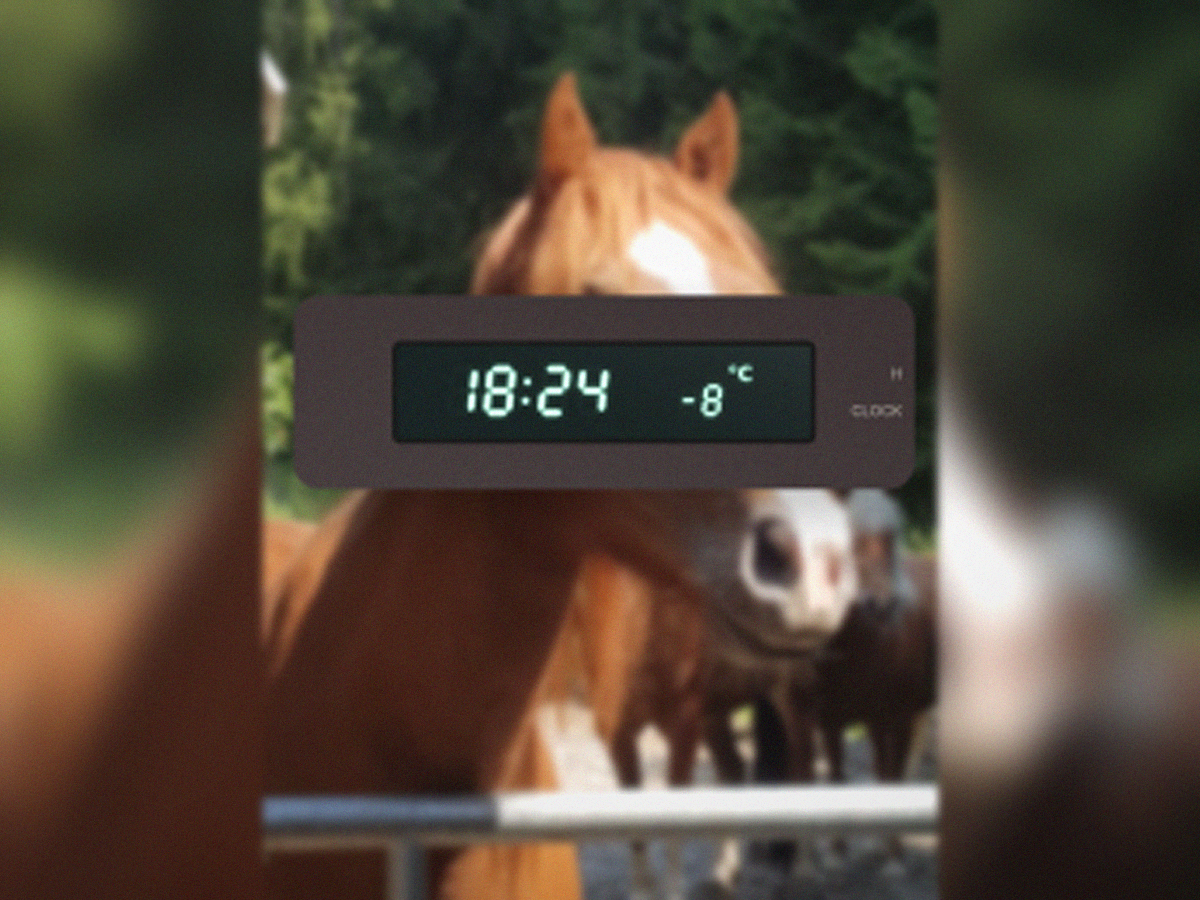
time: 18:24
